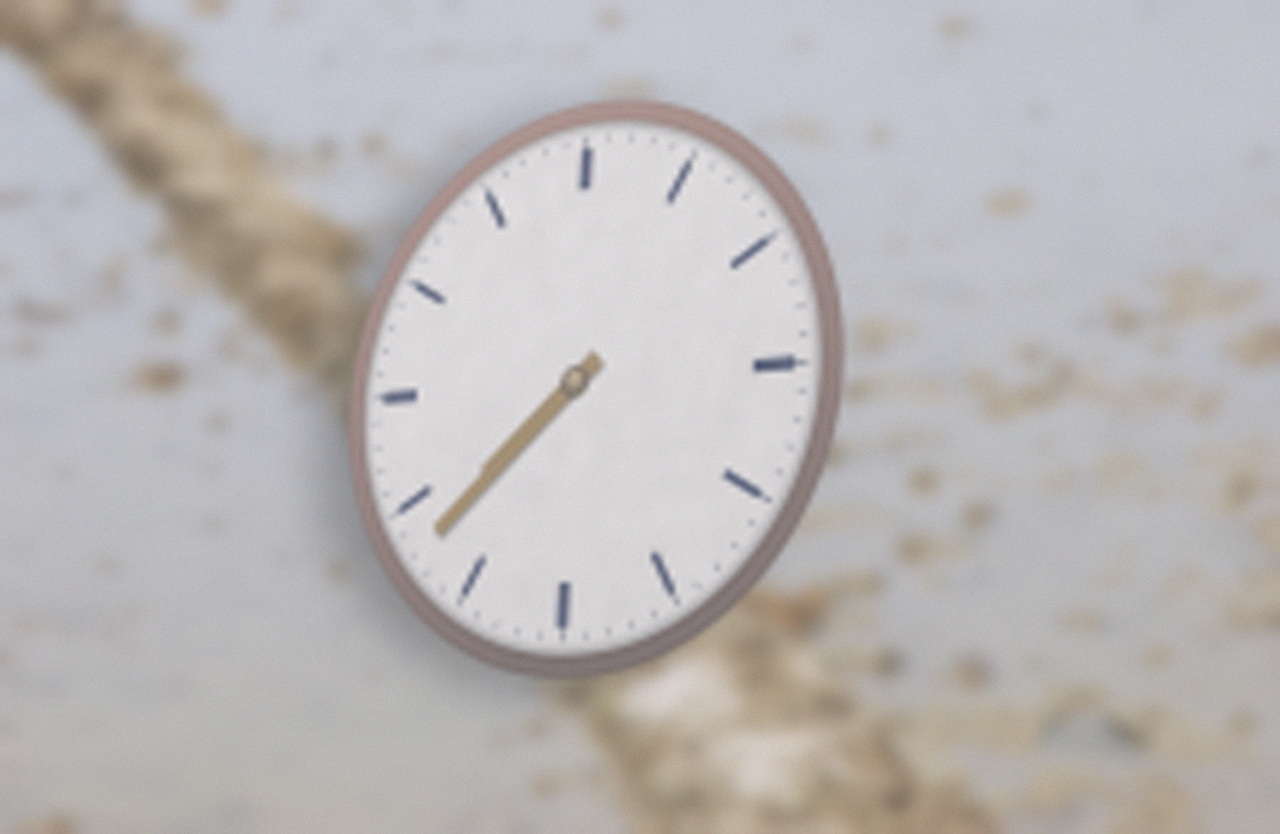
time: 7:38
